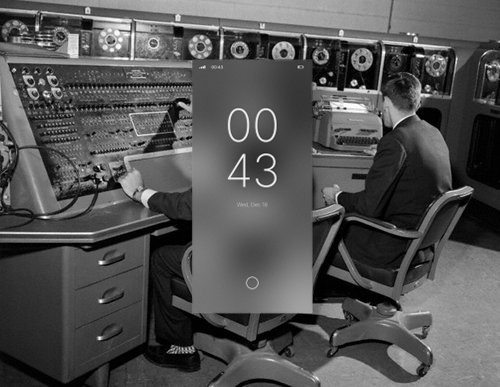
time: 0:43
